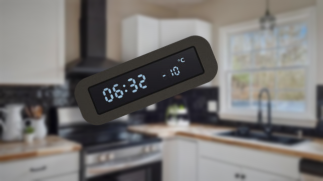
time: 6:32
